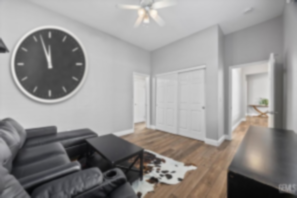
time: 11:57
